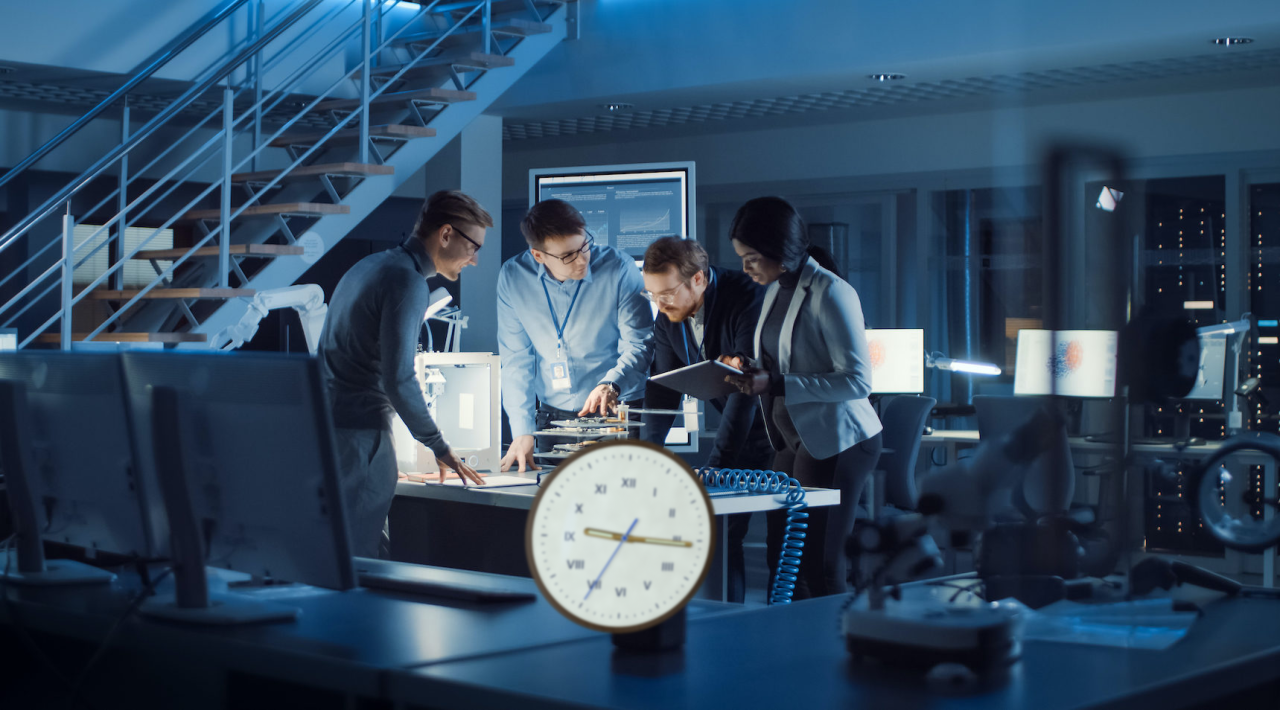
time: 9:15:35
